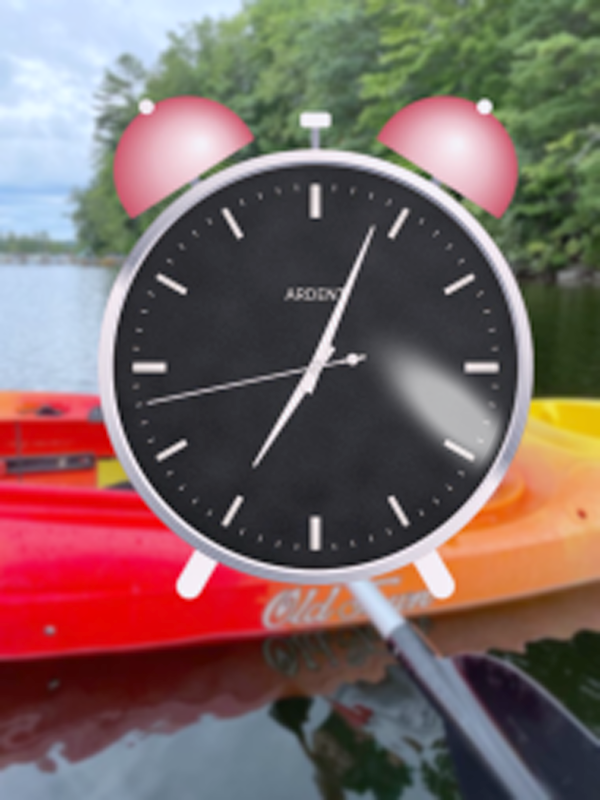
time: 7:03:43
